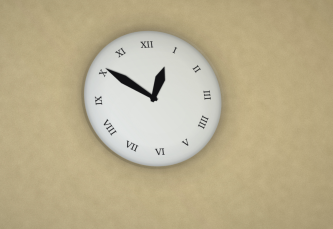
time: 12:51
